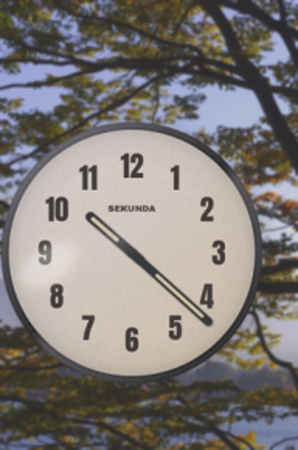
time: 10:22
